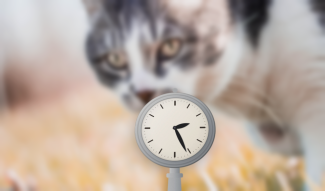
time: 2:26
